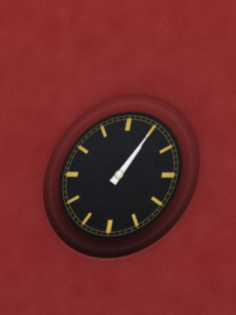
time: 1:05
